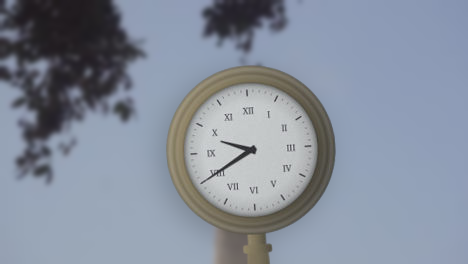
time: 9:40
